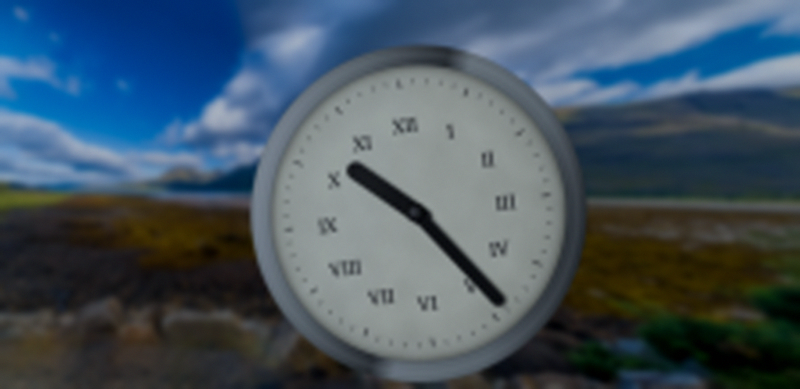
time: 10:24
